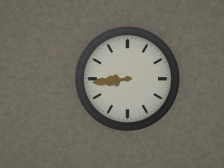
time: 8:44
